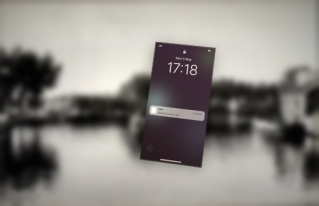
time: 17:18
